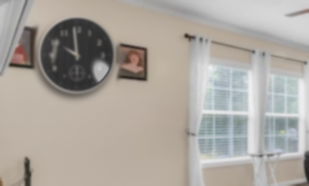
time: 9:59
